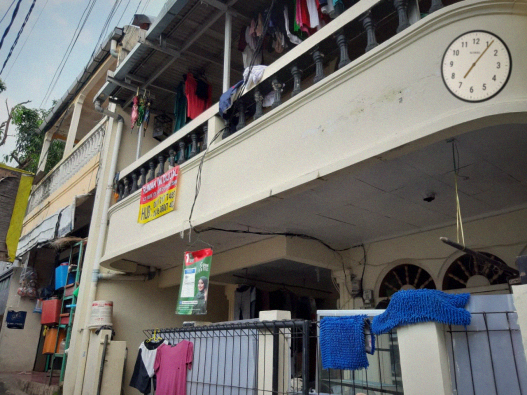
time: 7:06
